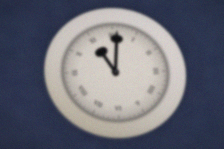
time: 11:01
